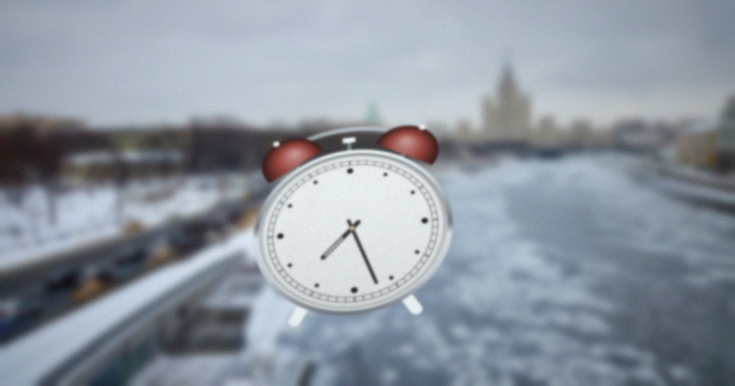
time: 7:27
